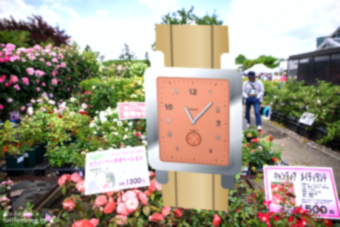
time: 11:07
